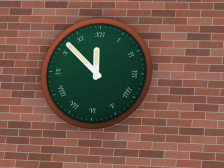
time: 11:52
